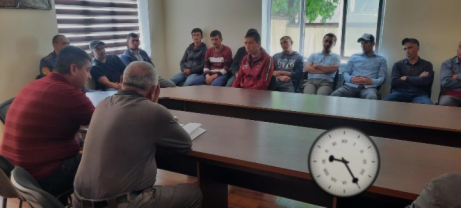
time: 9:25
